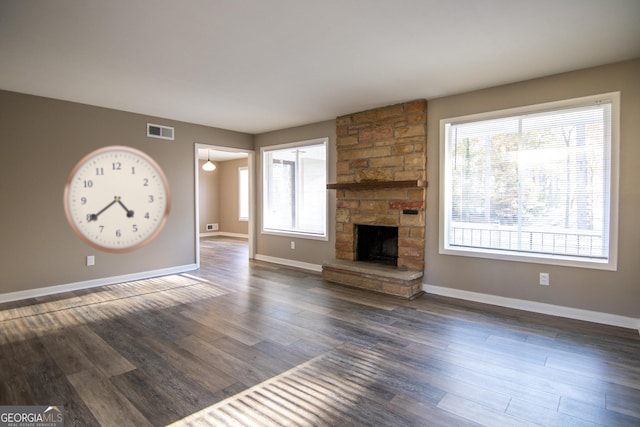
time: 4:39
